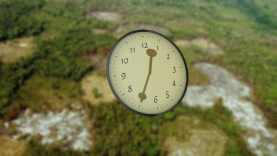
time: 12:35
